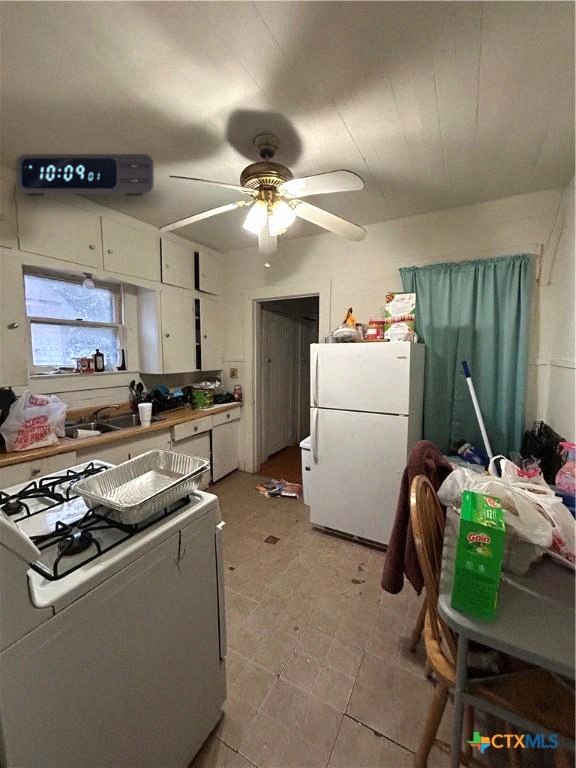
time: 10:09
